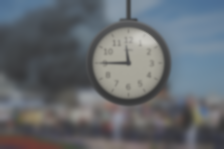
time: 11:45
